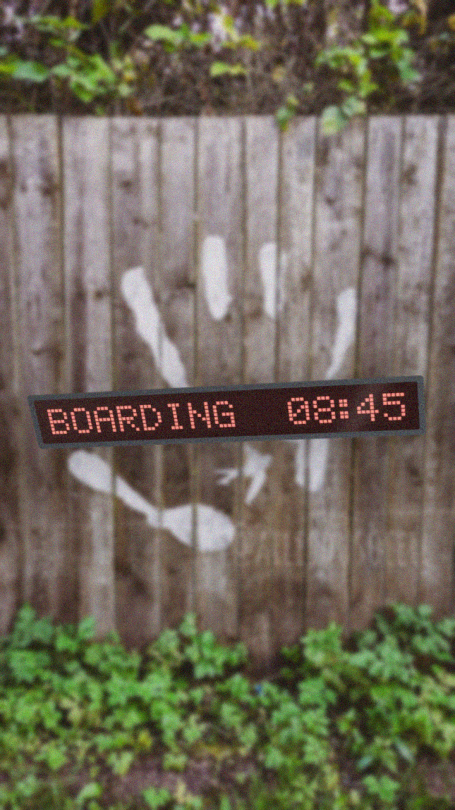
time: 8:45
